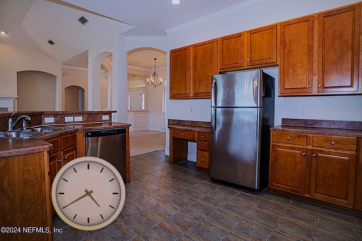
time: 4:40
